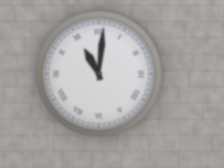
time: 11:01
